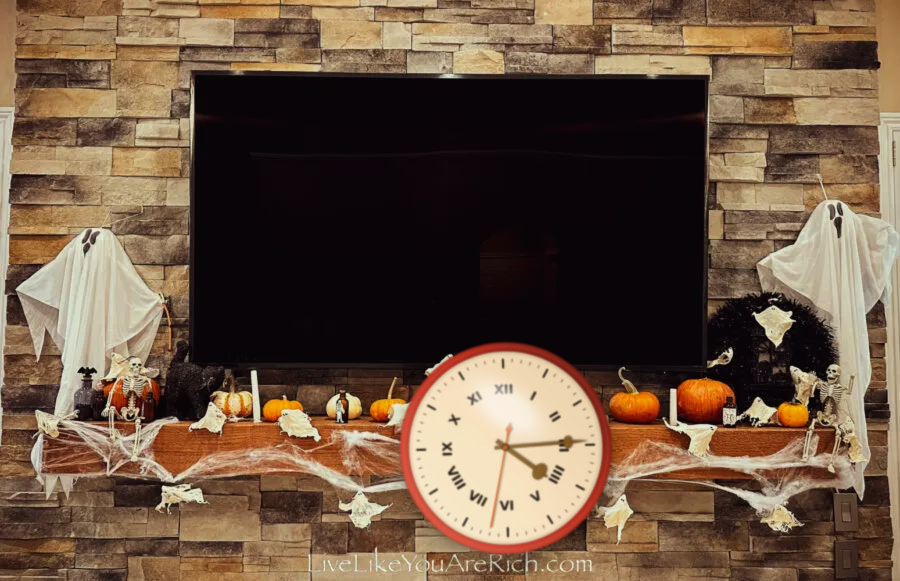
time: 4:14:32
